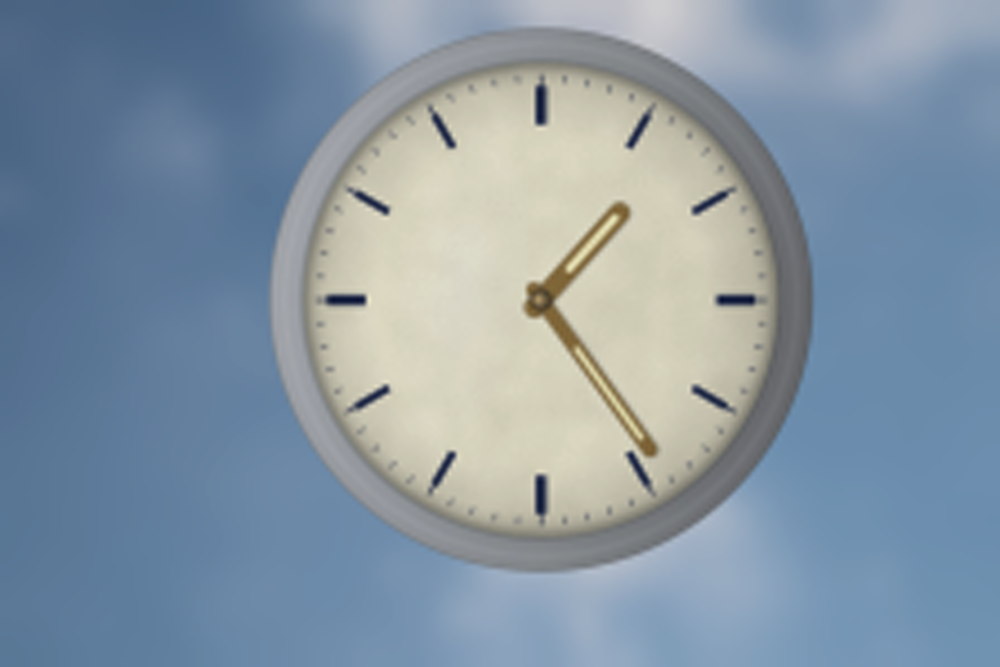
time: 1:24
